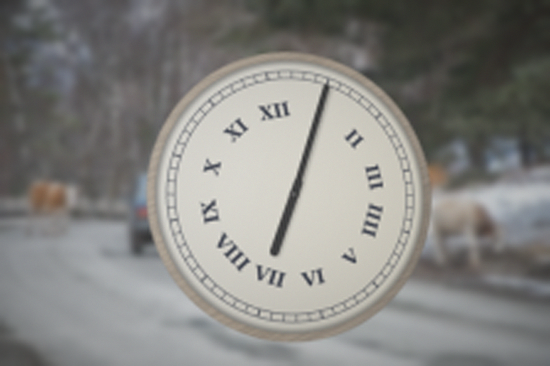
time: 7:05
